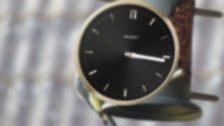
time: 3:16
